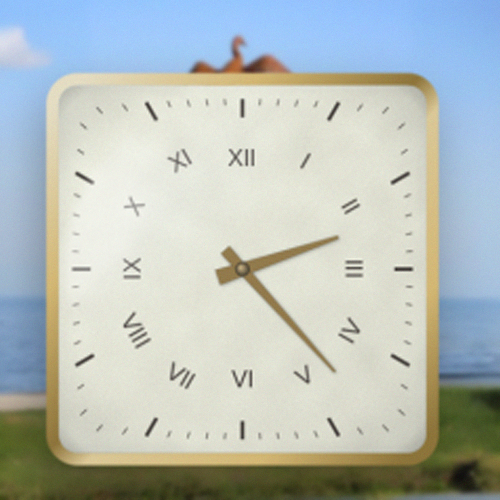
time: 2:23
